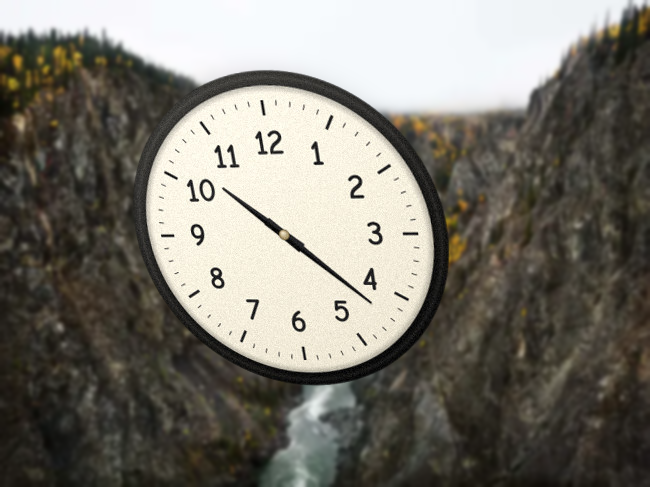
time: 10:22
